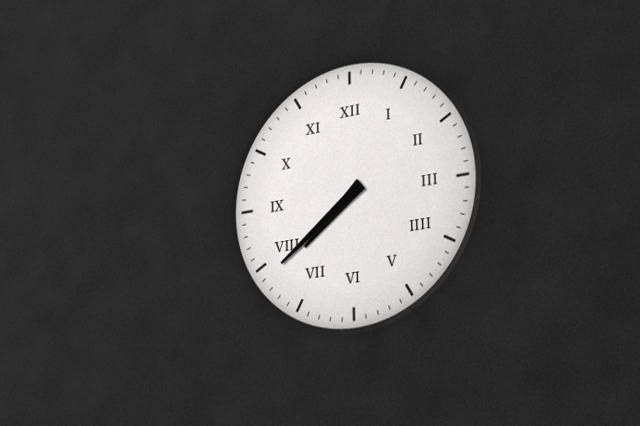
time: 7:39
